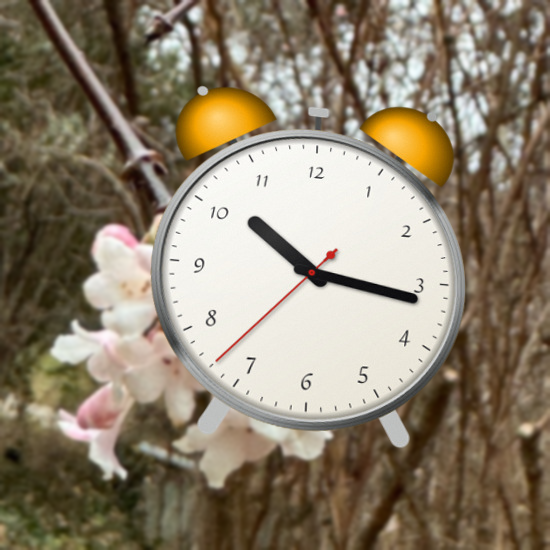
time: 10:16:37
